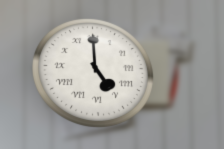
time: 5:00
